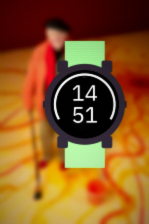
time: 14:51
